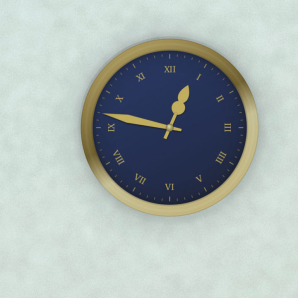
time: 12:47
